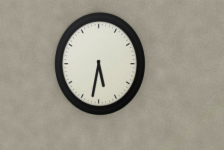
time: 5:32
